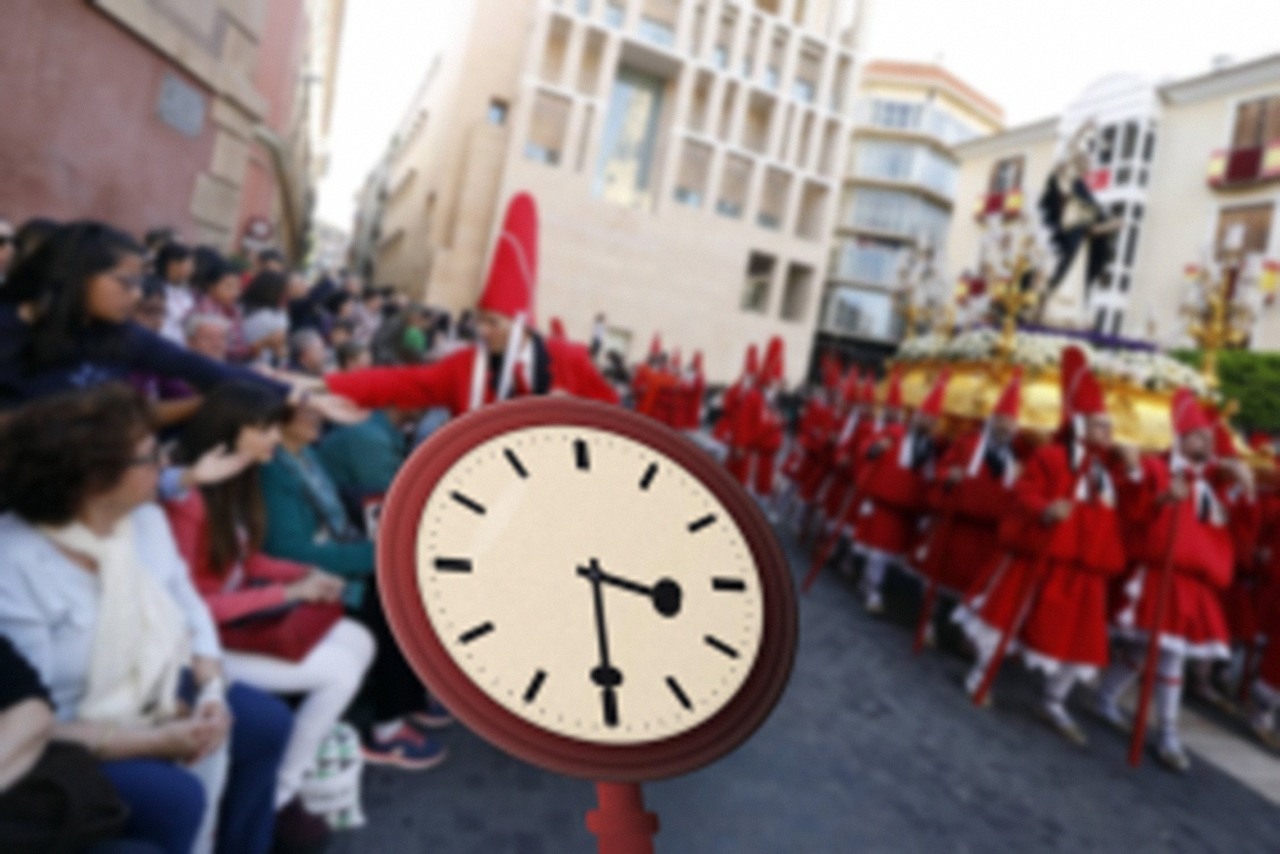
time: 3:30
